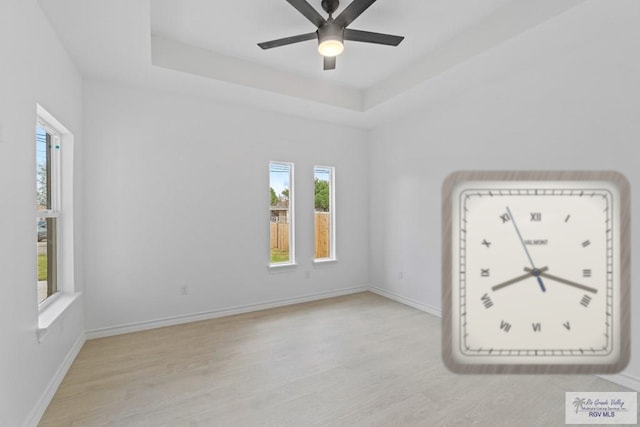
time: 8:17:56
